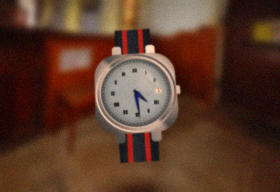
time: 4:29
